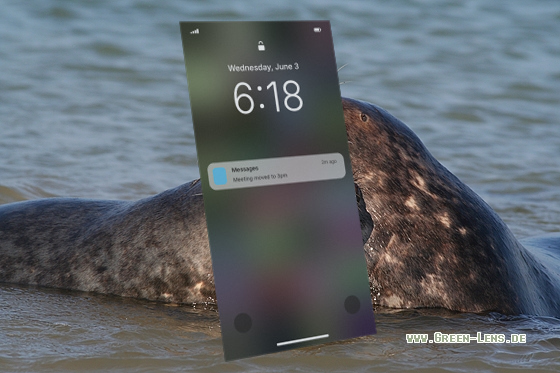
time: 6:18
